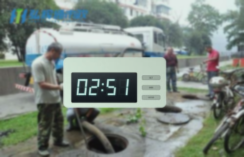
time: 2:51
